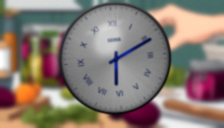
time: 6:11
